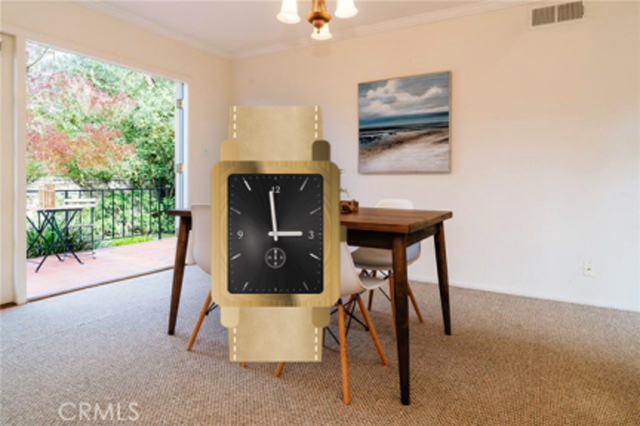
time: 2:59
